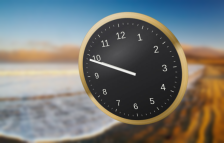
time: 9:49
